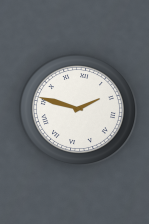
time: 1:46
